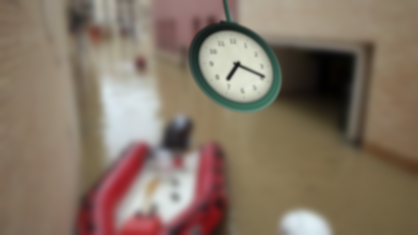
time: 7:19
